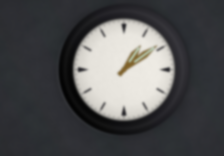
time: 1:09
